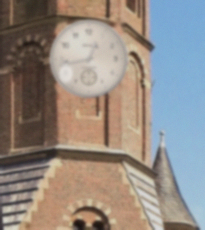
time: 12:43
